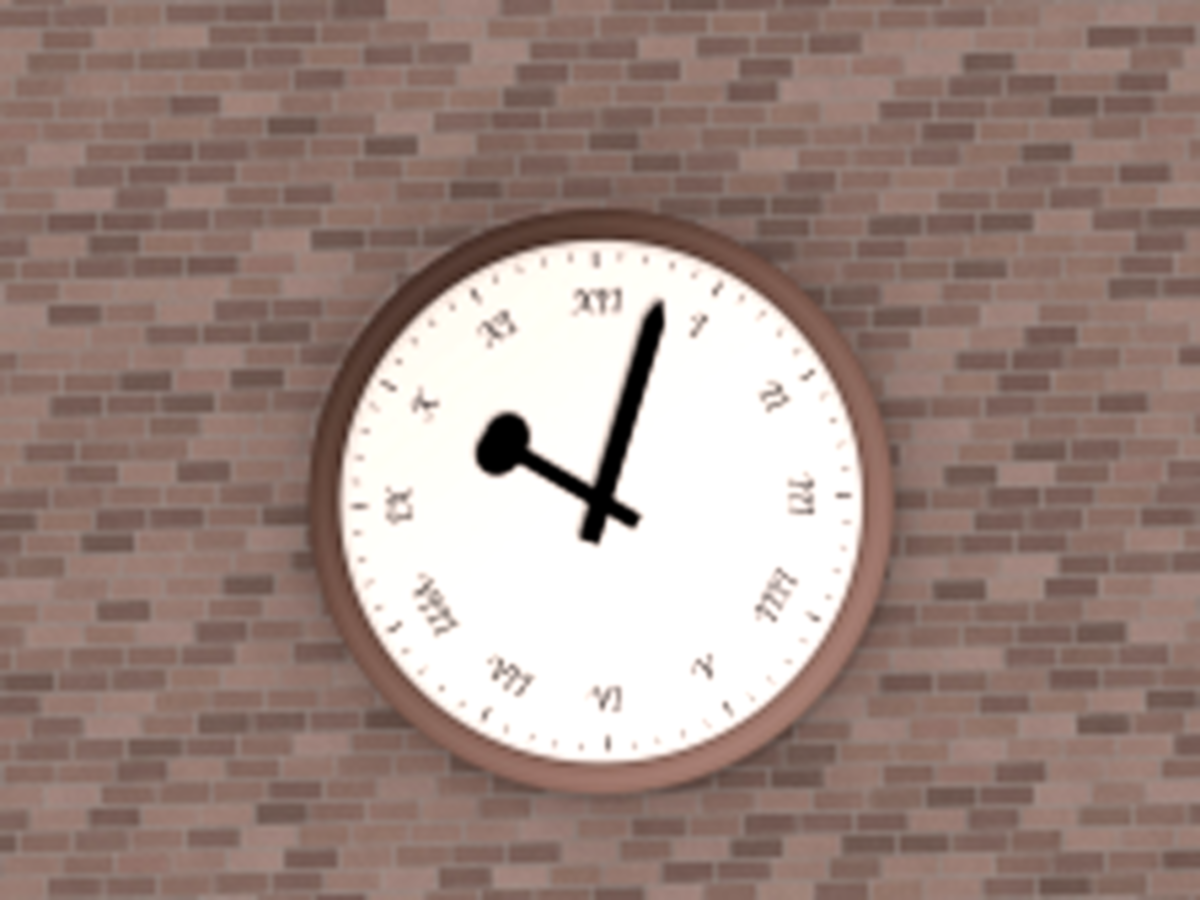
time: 10:03
